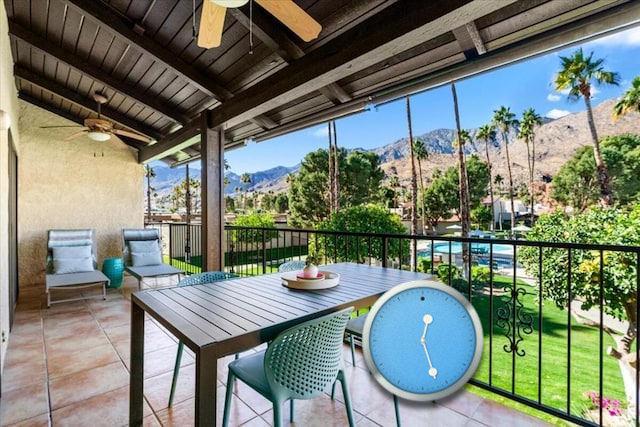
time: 12:27
